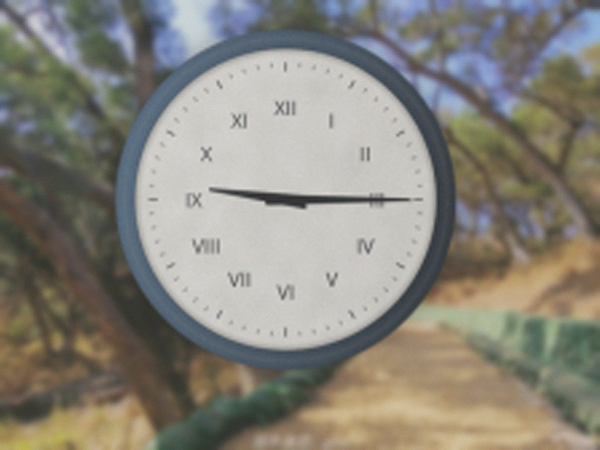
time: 9:15
